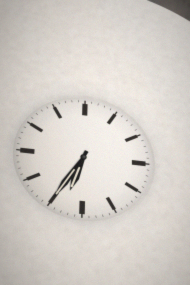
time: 6:35
